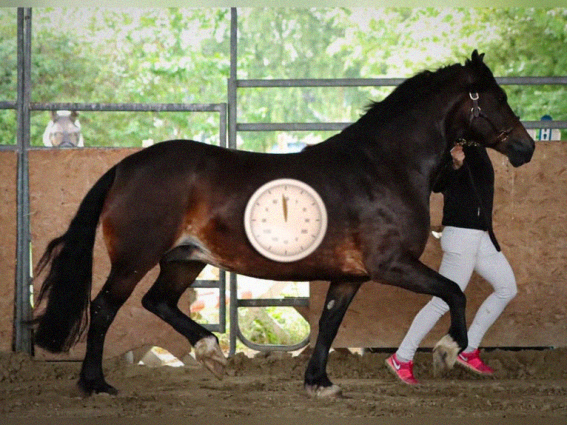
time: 11:59
